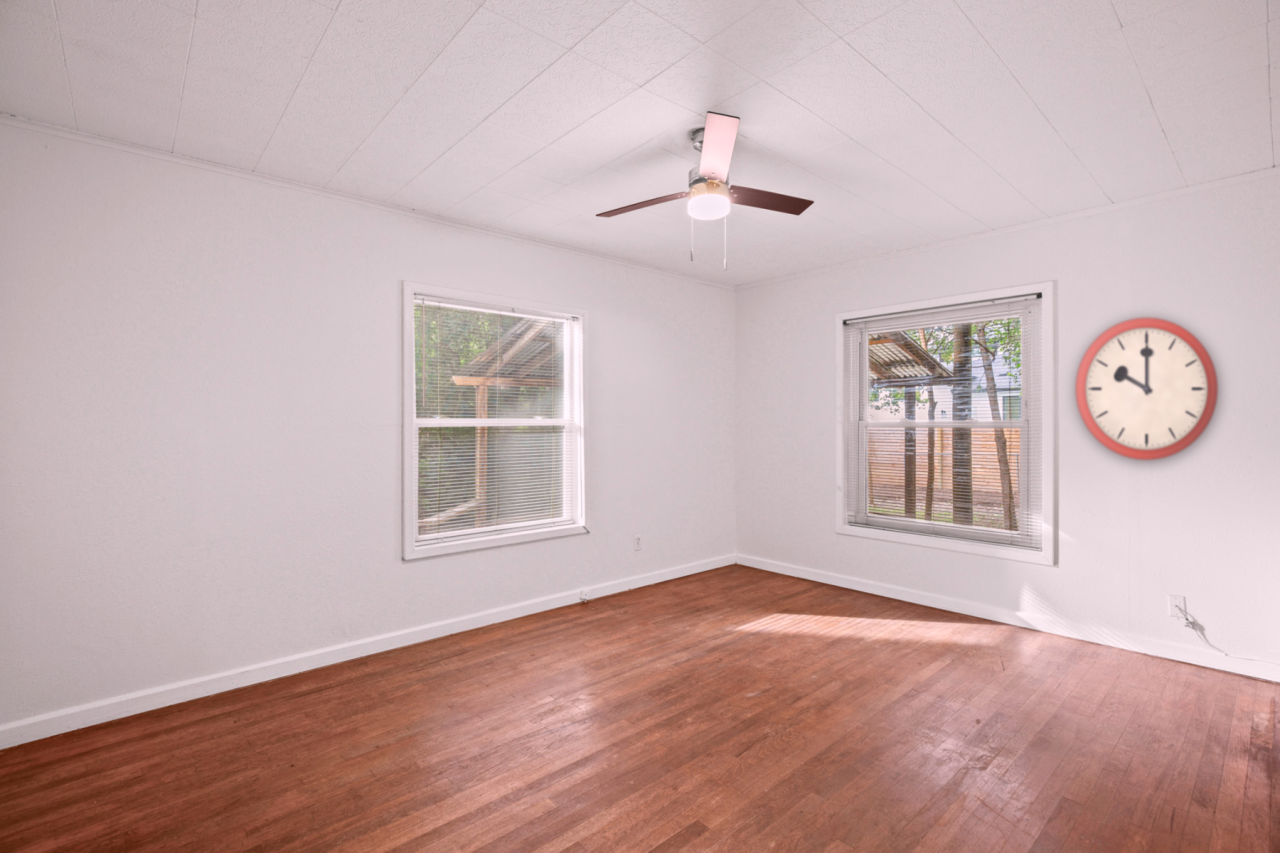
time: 10:00
